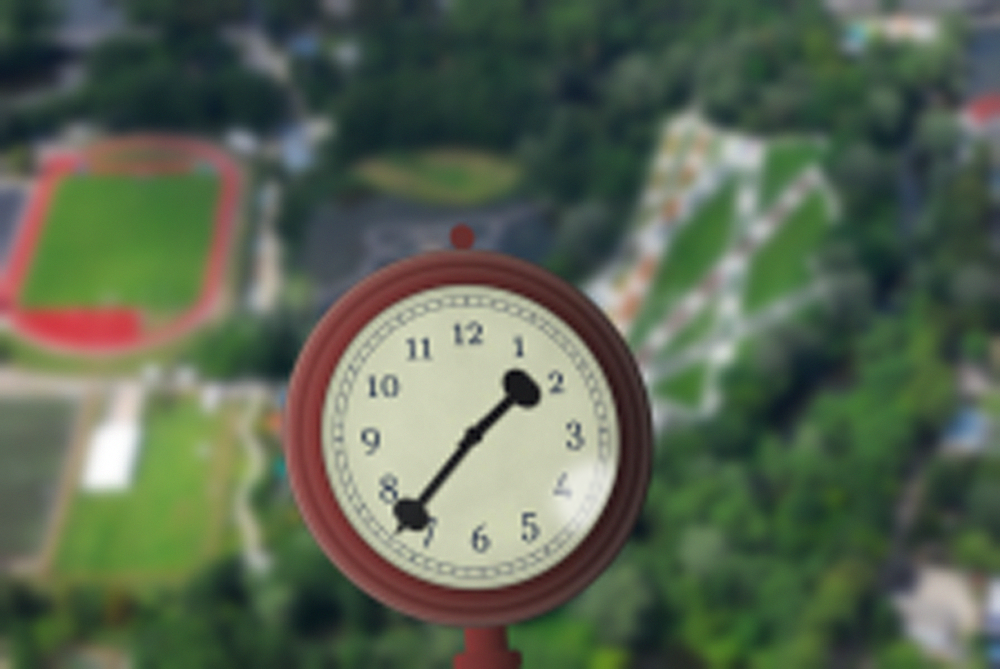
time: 1:37
